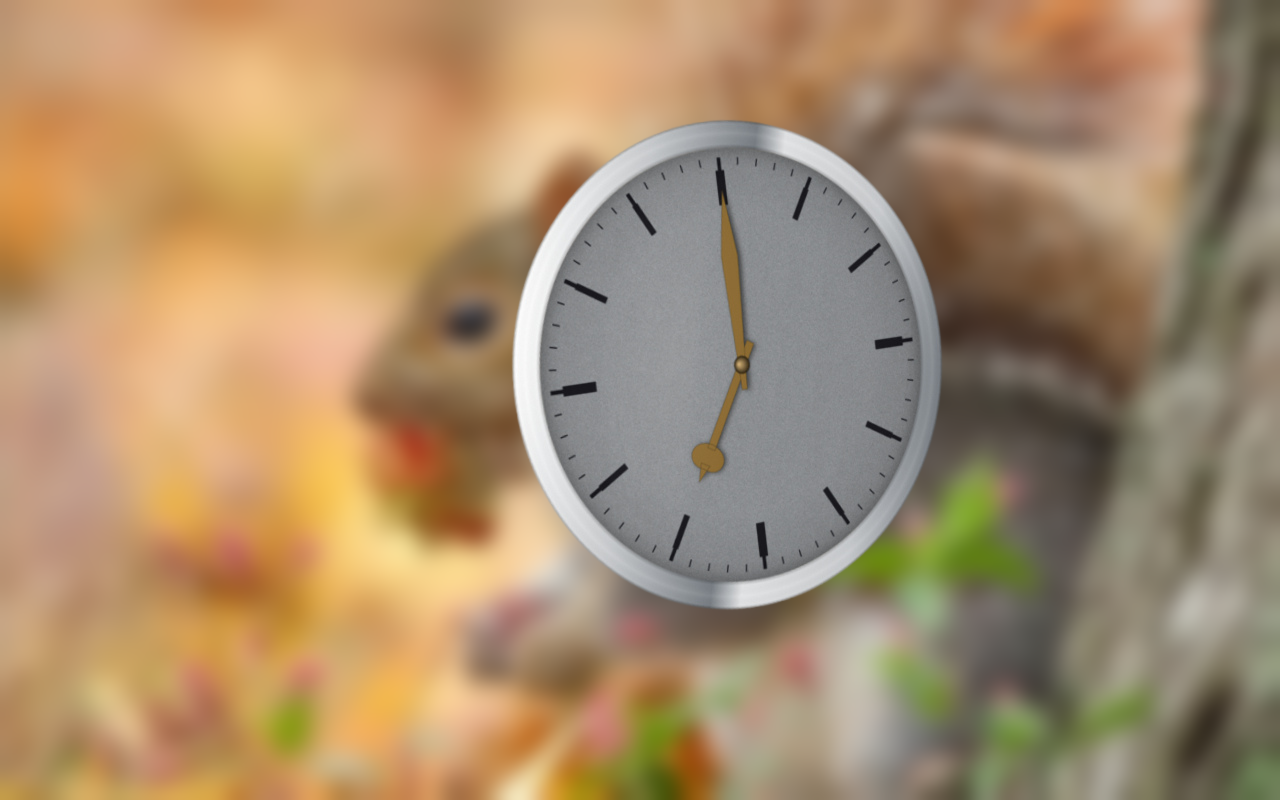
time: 7:00
